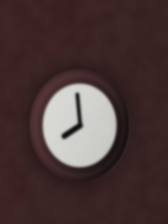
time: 7:59
